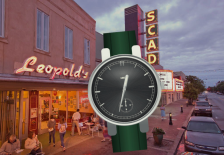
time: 12:33
